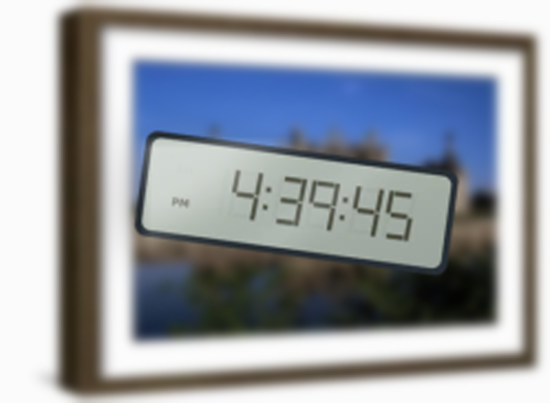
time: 4:39:45
